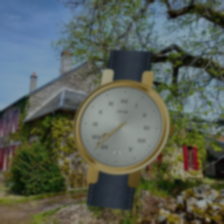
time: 7:37
